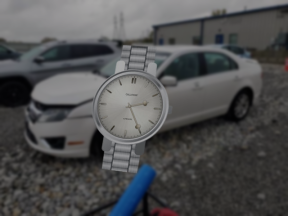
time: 2:25
